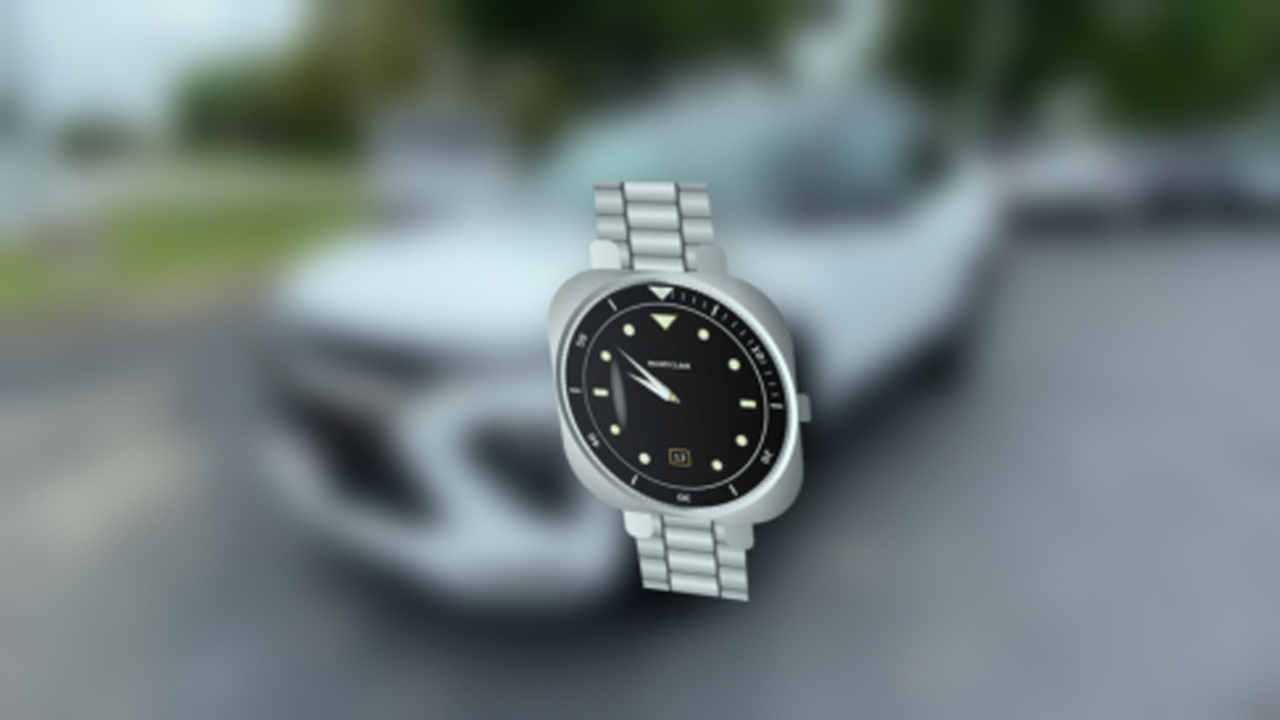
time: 9:52
